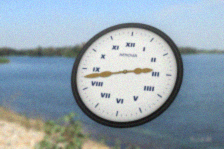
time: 2:43
